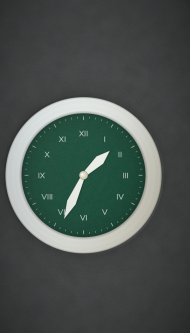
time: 1:34
